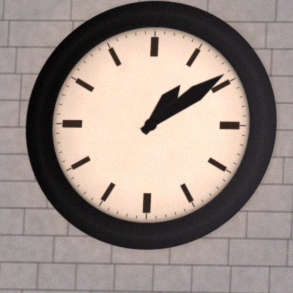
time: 1:09
